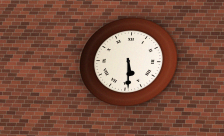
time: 5:29
